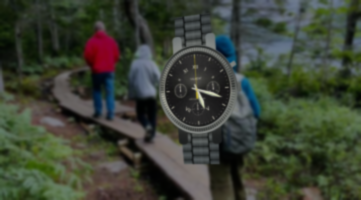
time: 5:18
